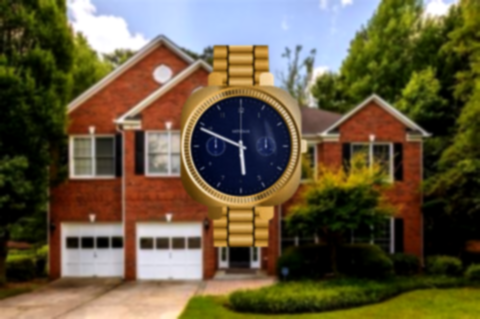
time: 5:49
